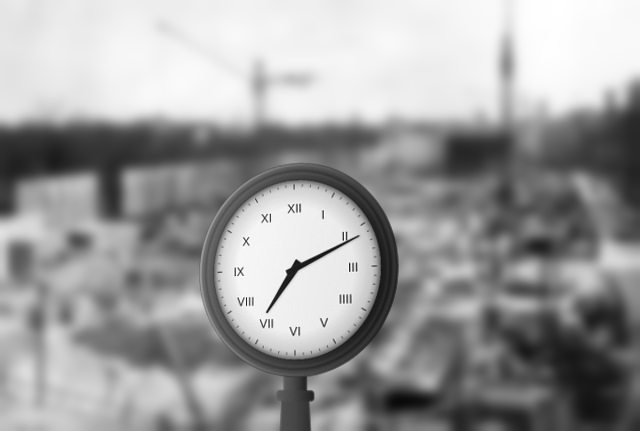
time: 7:11
